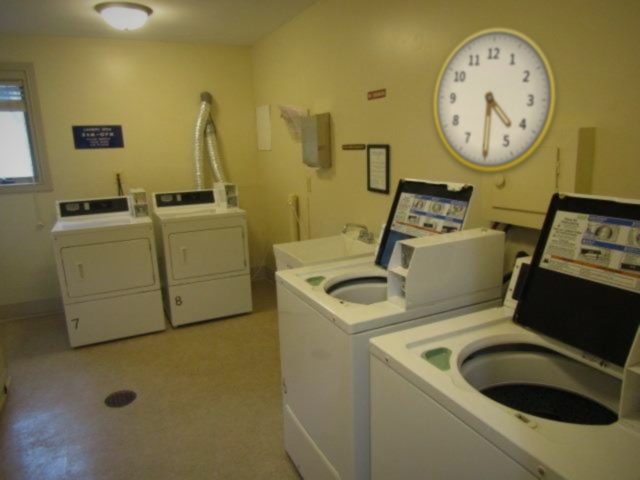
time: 4:30
